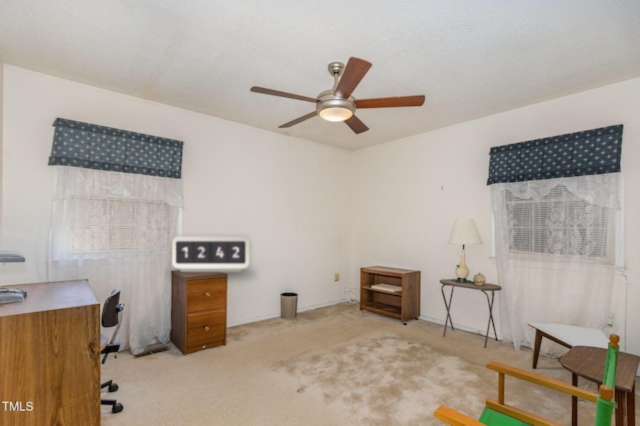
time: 12:42
